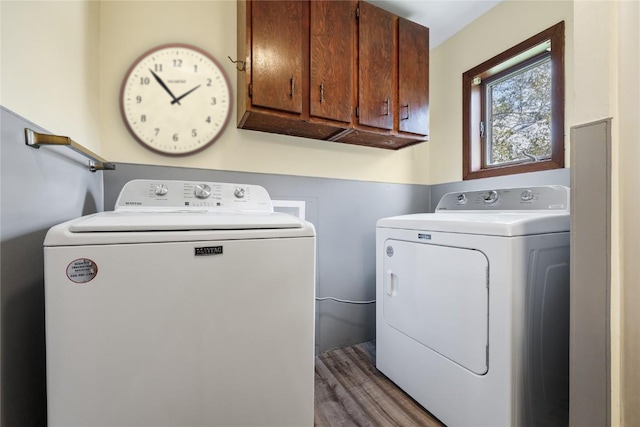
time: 1:53
